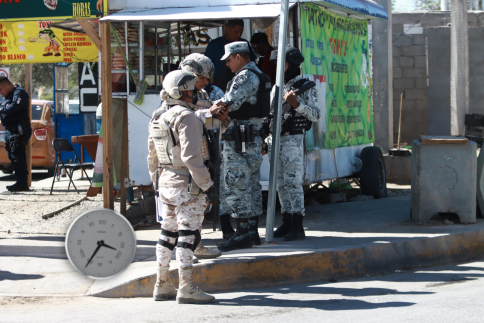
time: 3:35
